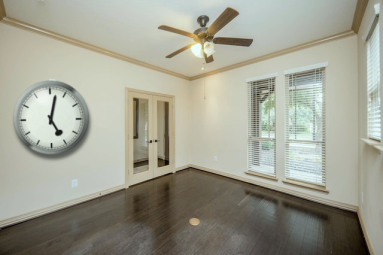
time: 5:02
